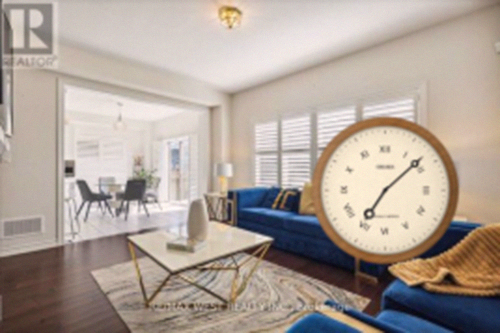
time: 7:08
